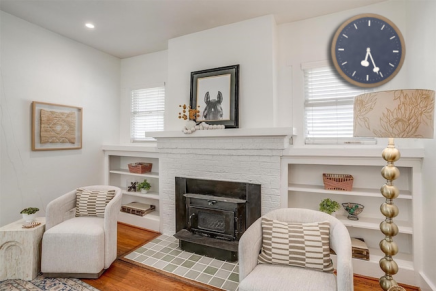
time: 6:26
